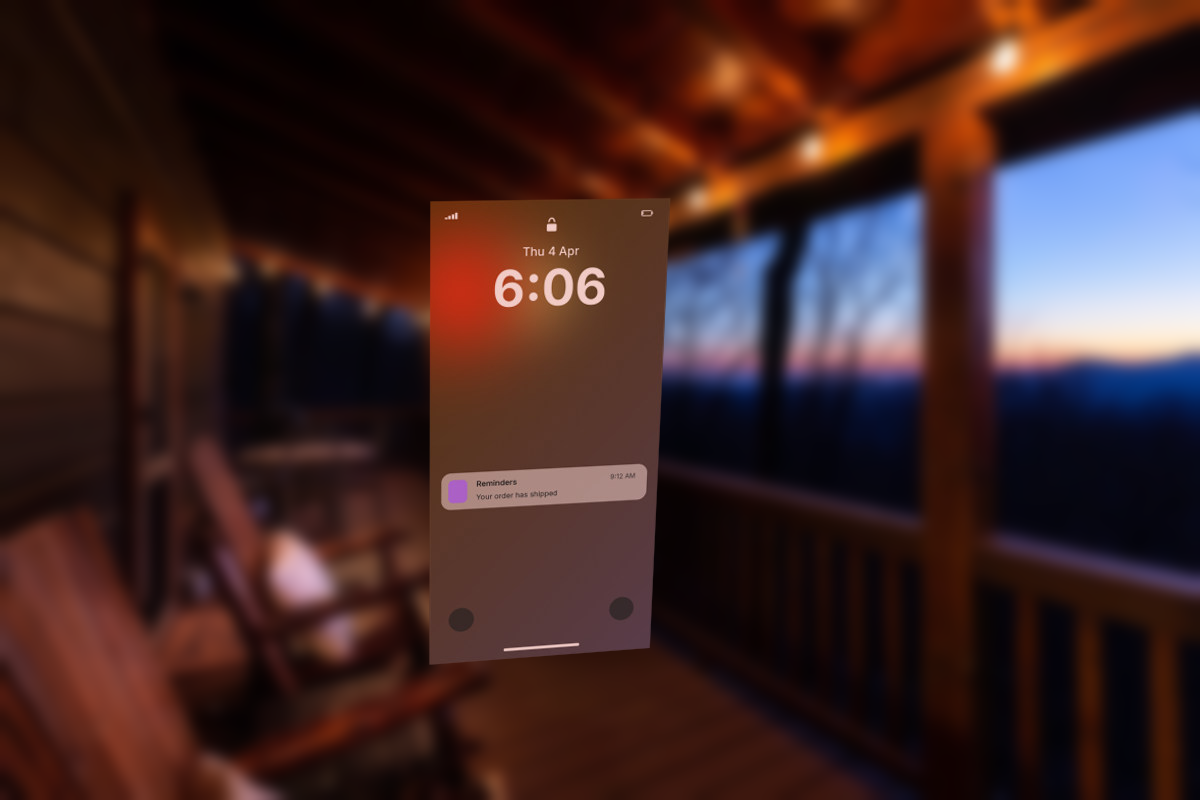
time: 6:06
